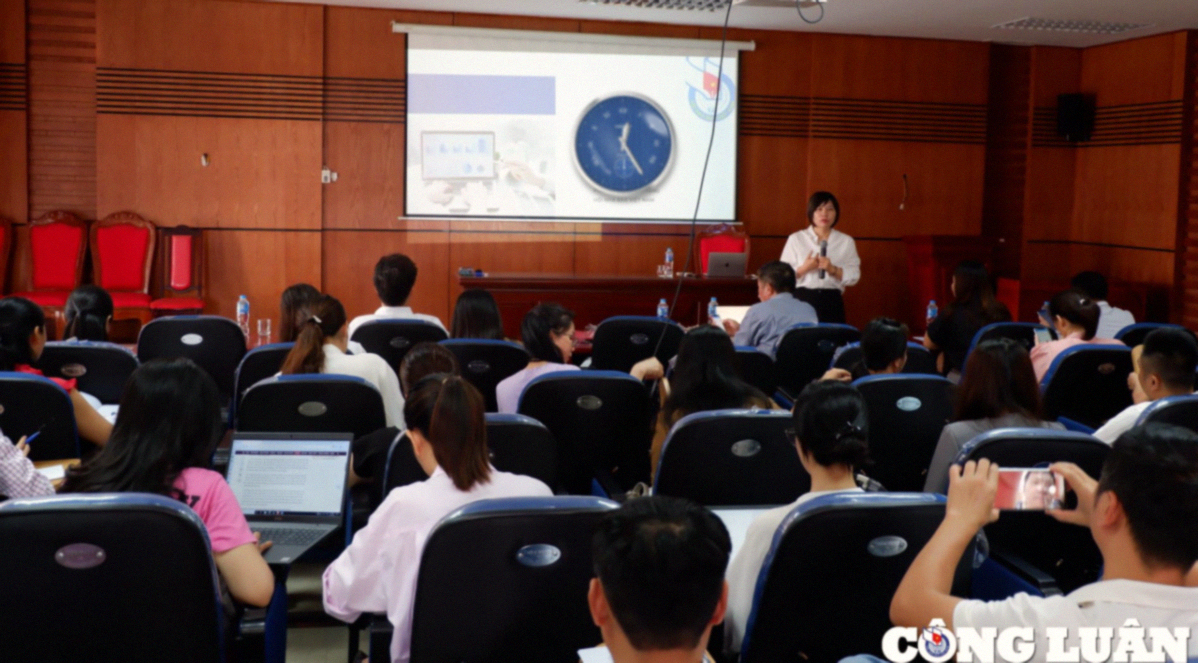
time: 12:25
